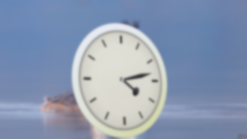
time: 4:13
